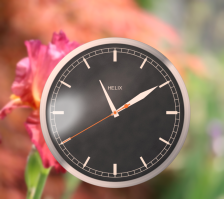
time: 11:09:40
